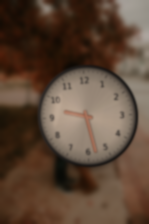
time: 9:28
